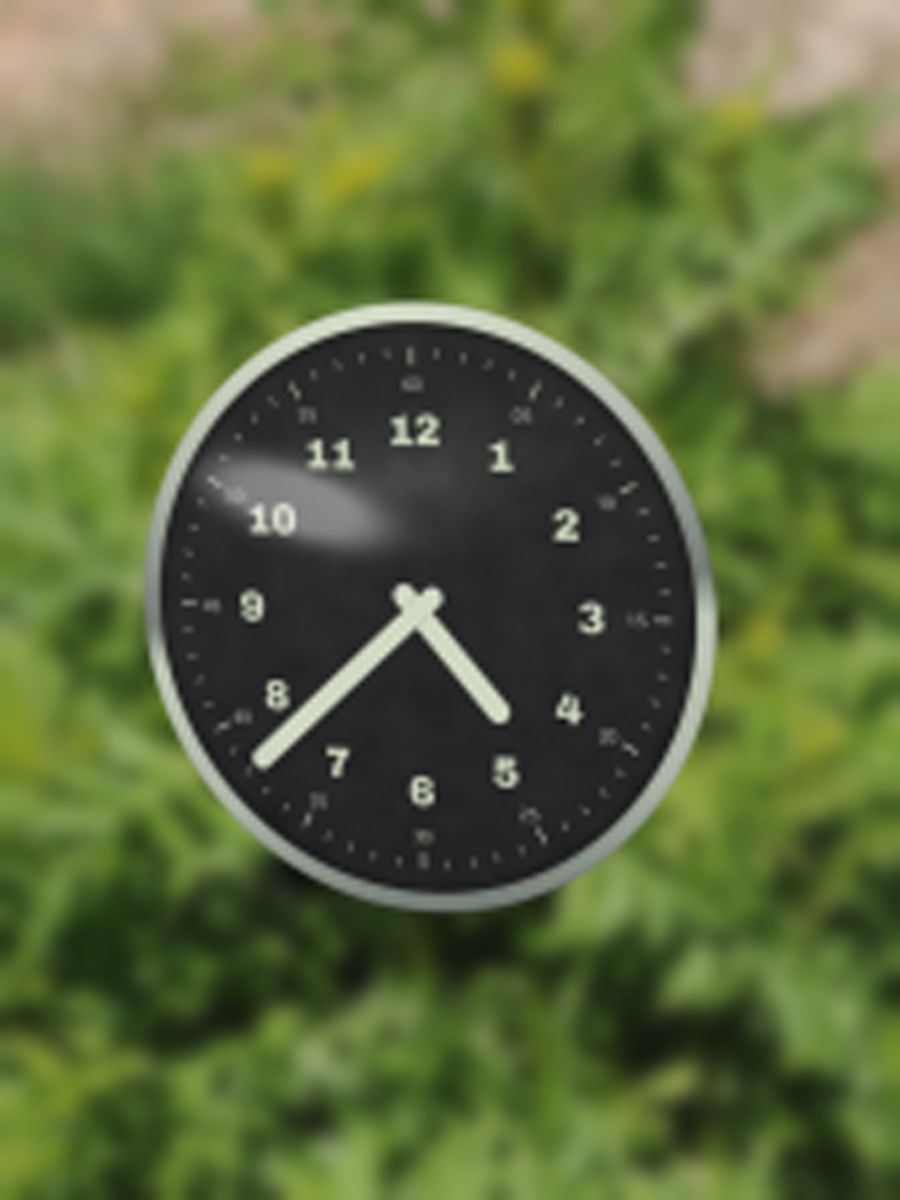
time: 4:38
